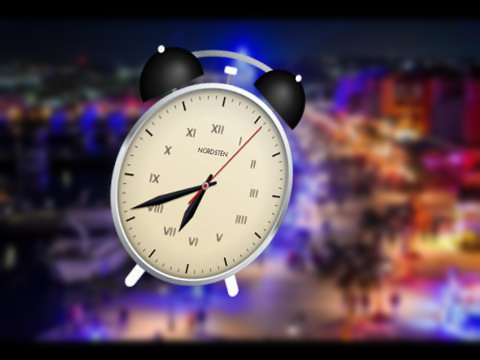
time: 6:41:06
